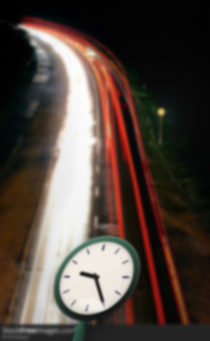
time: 9:25
